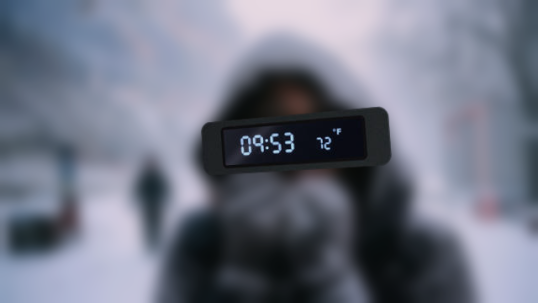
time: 9:53
